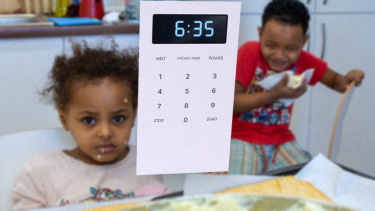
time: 6:35
